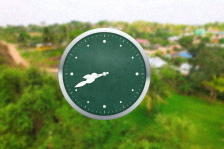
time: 8:41
